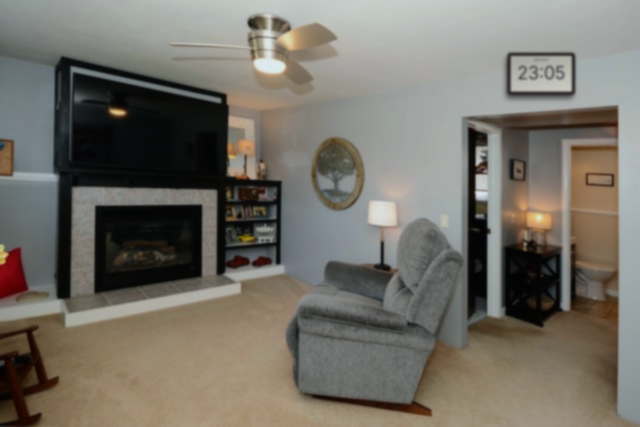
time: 23:05
